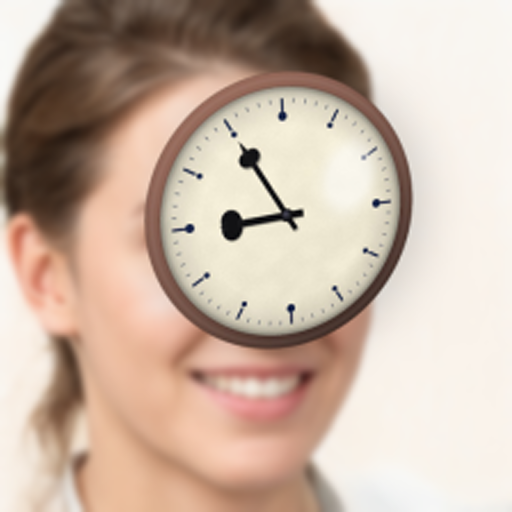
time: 8:55
